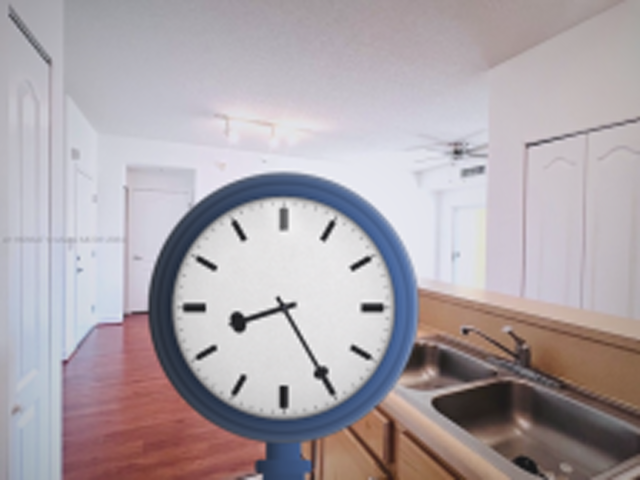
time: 8:25
